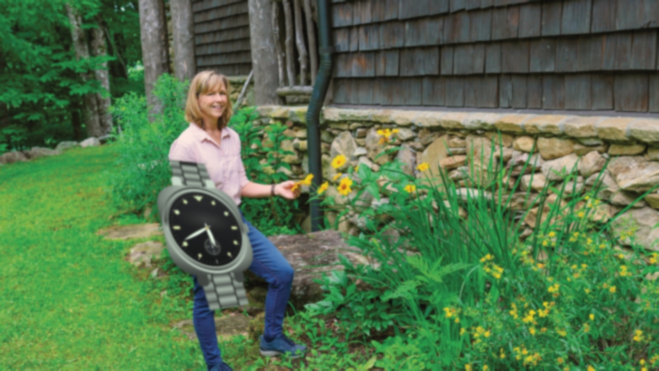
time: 5:41
